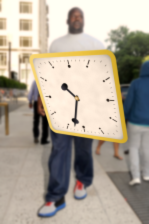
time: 10:33
